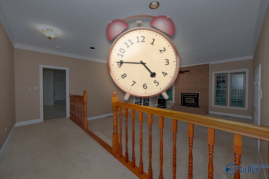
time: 4:46
